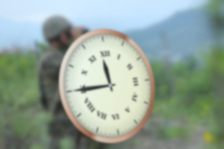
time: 11:45
